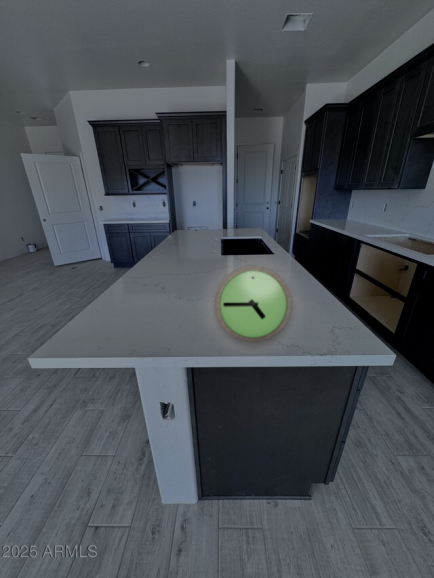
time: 4:45
